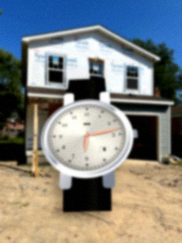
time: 6:13
